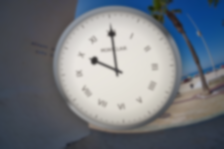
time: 10:00
